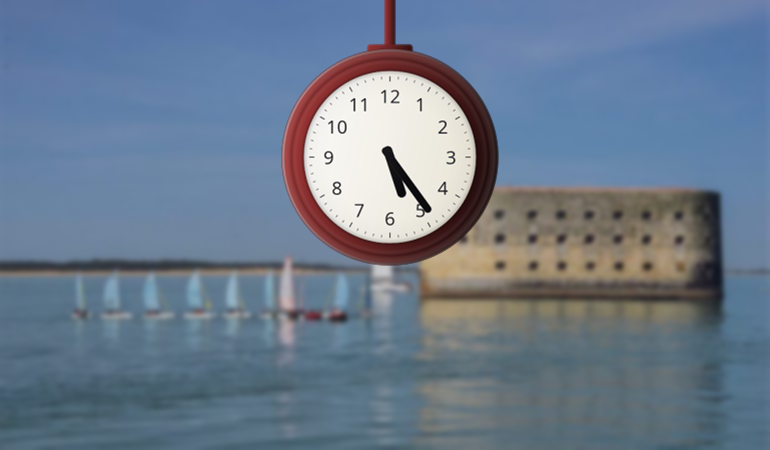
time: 5:24
